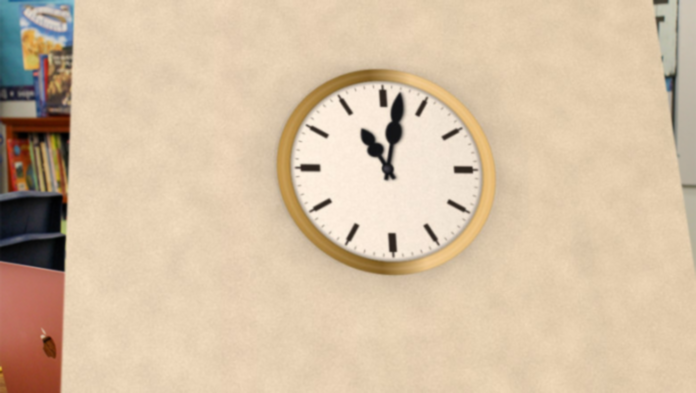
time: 11:02
